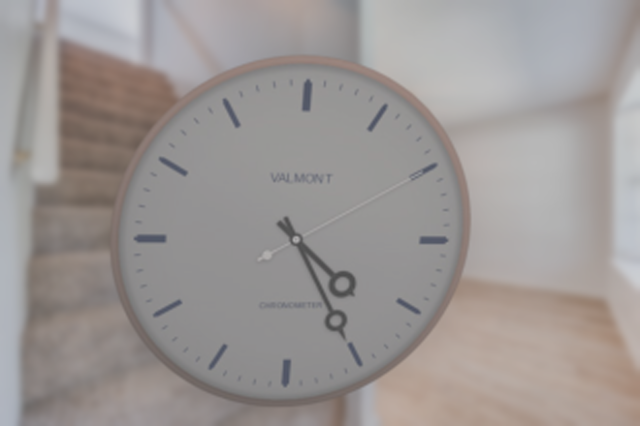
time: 4:25:10
